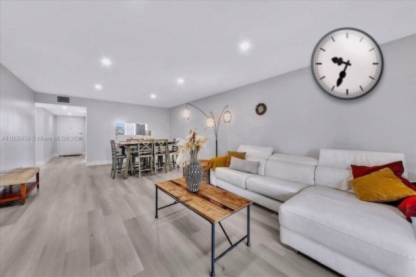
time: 9:34
